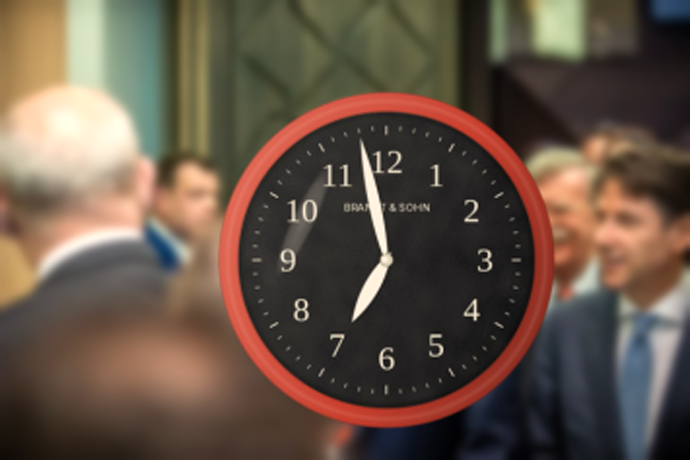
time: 6:58
